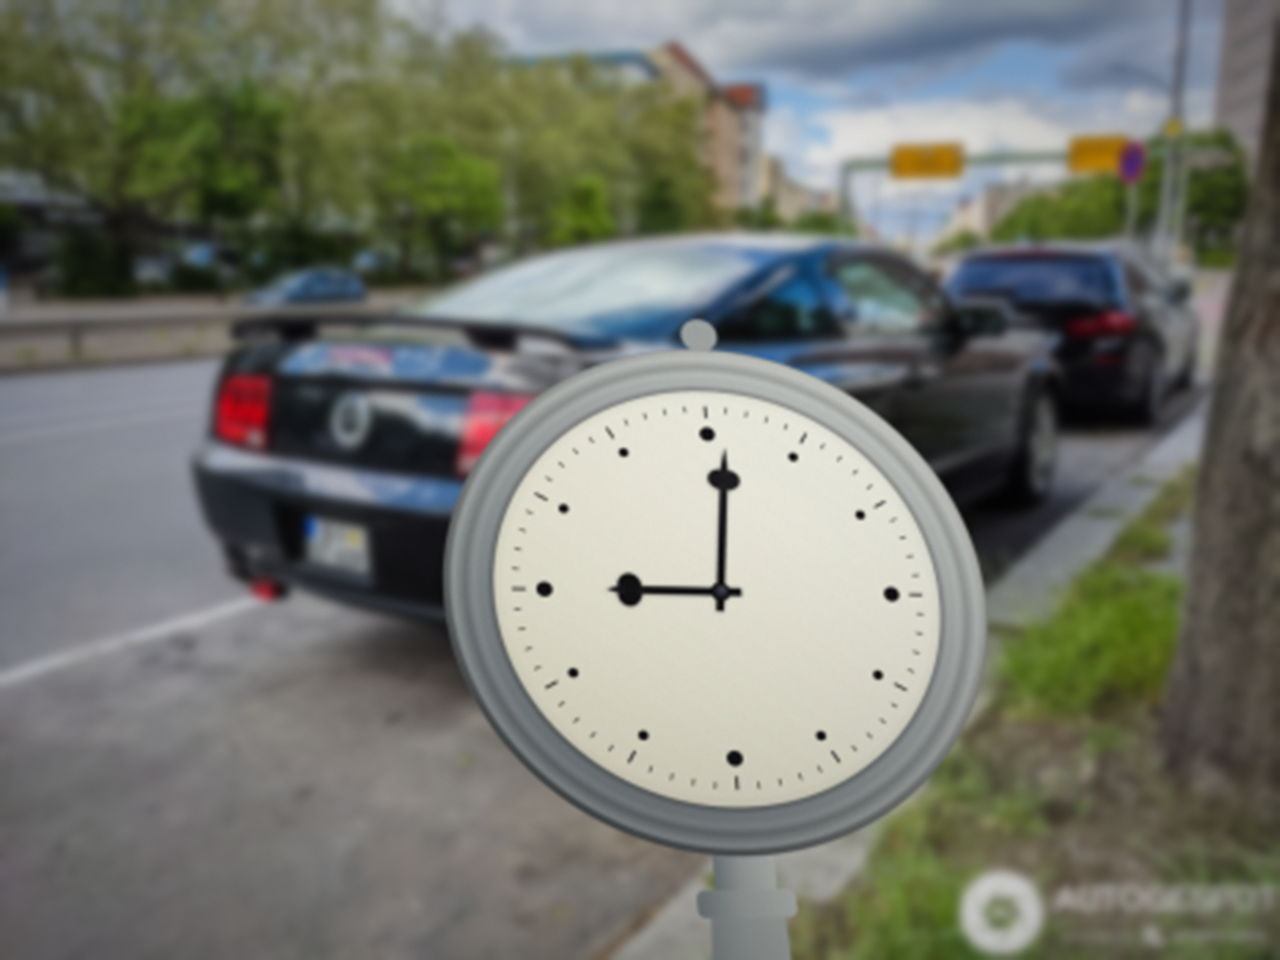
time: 9:01
